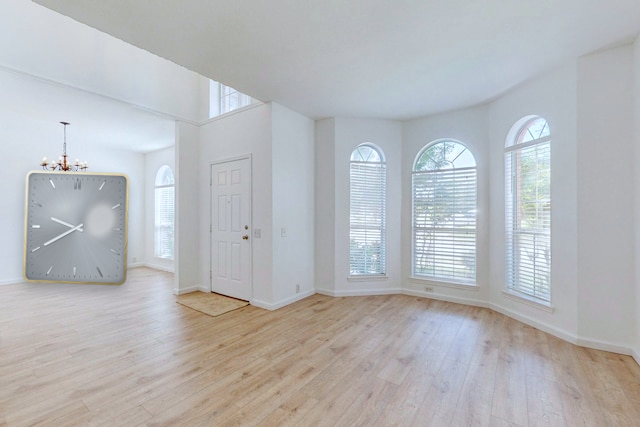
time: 9:40
